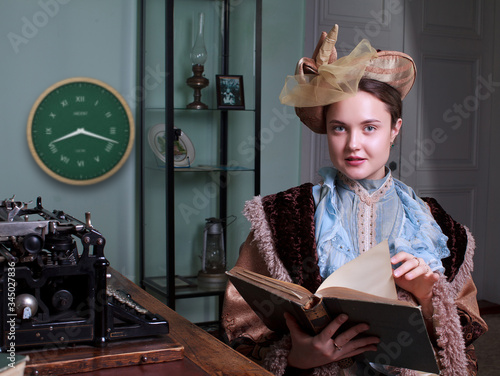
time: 8:18
